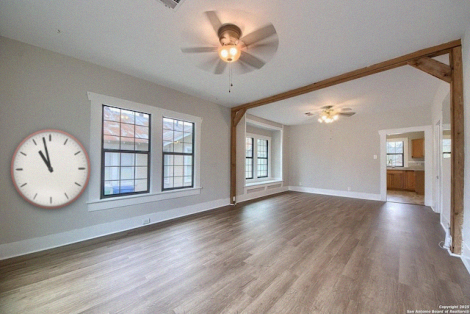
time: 10:58
